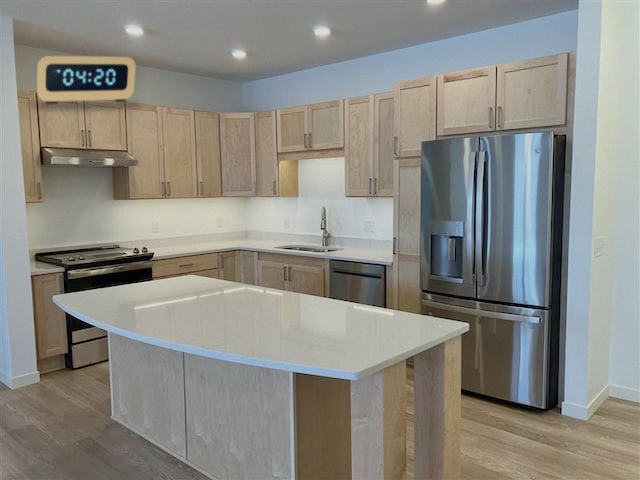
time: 4:20
